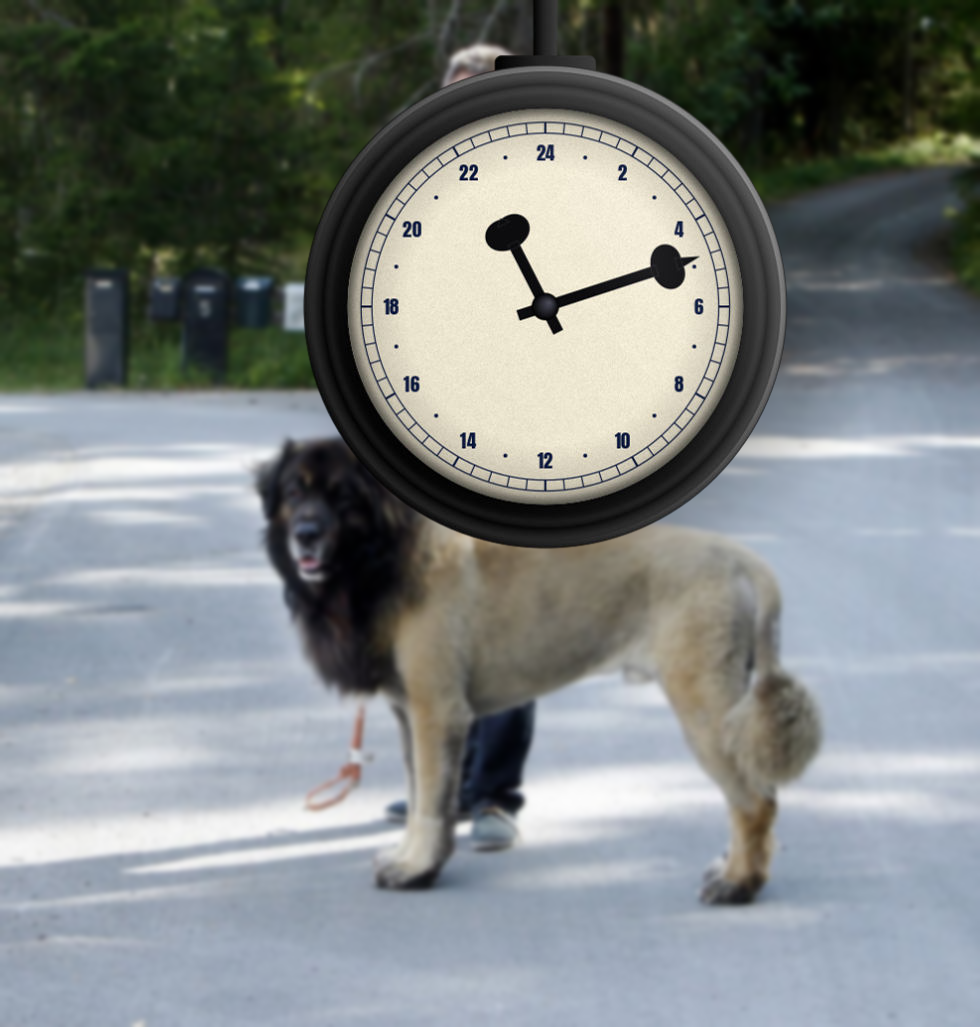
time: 22:12
